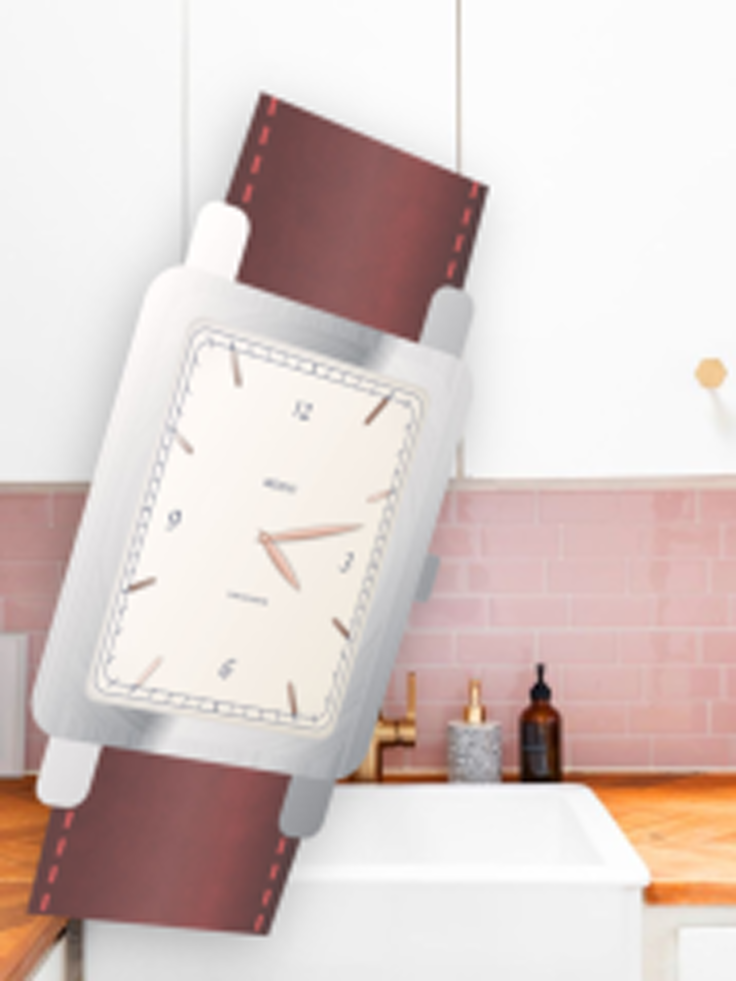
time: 4:12
